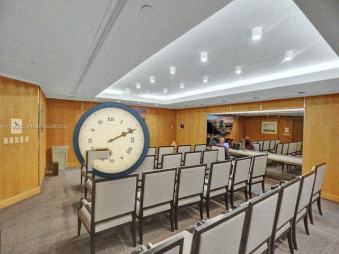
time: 2:11
